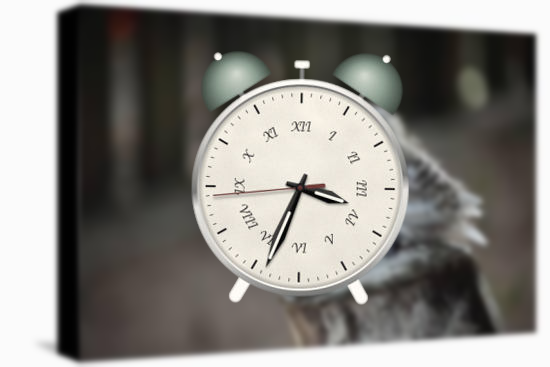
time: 3:33:44
